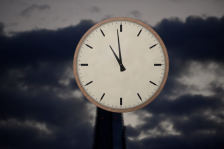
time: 10:59
